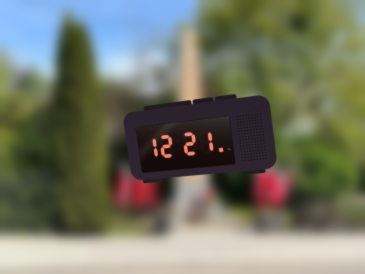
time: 12:21
